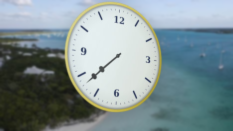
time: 7:38
